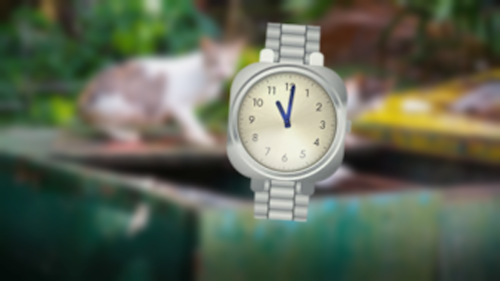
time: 11:01
